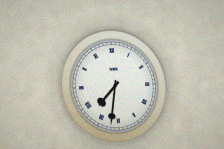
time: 7:32
